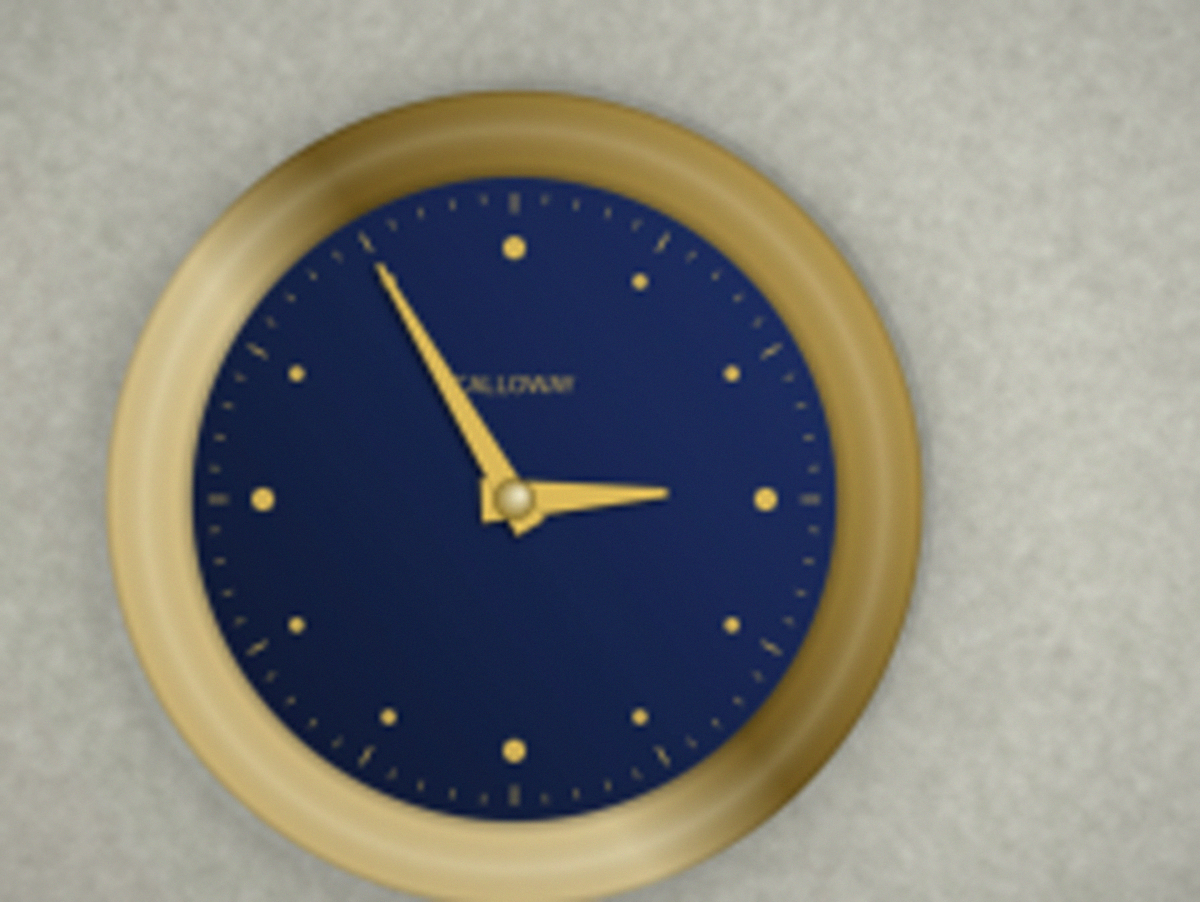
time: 2:55
